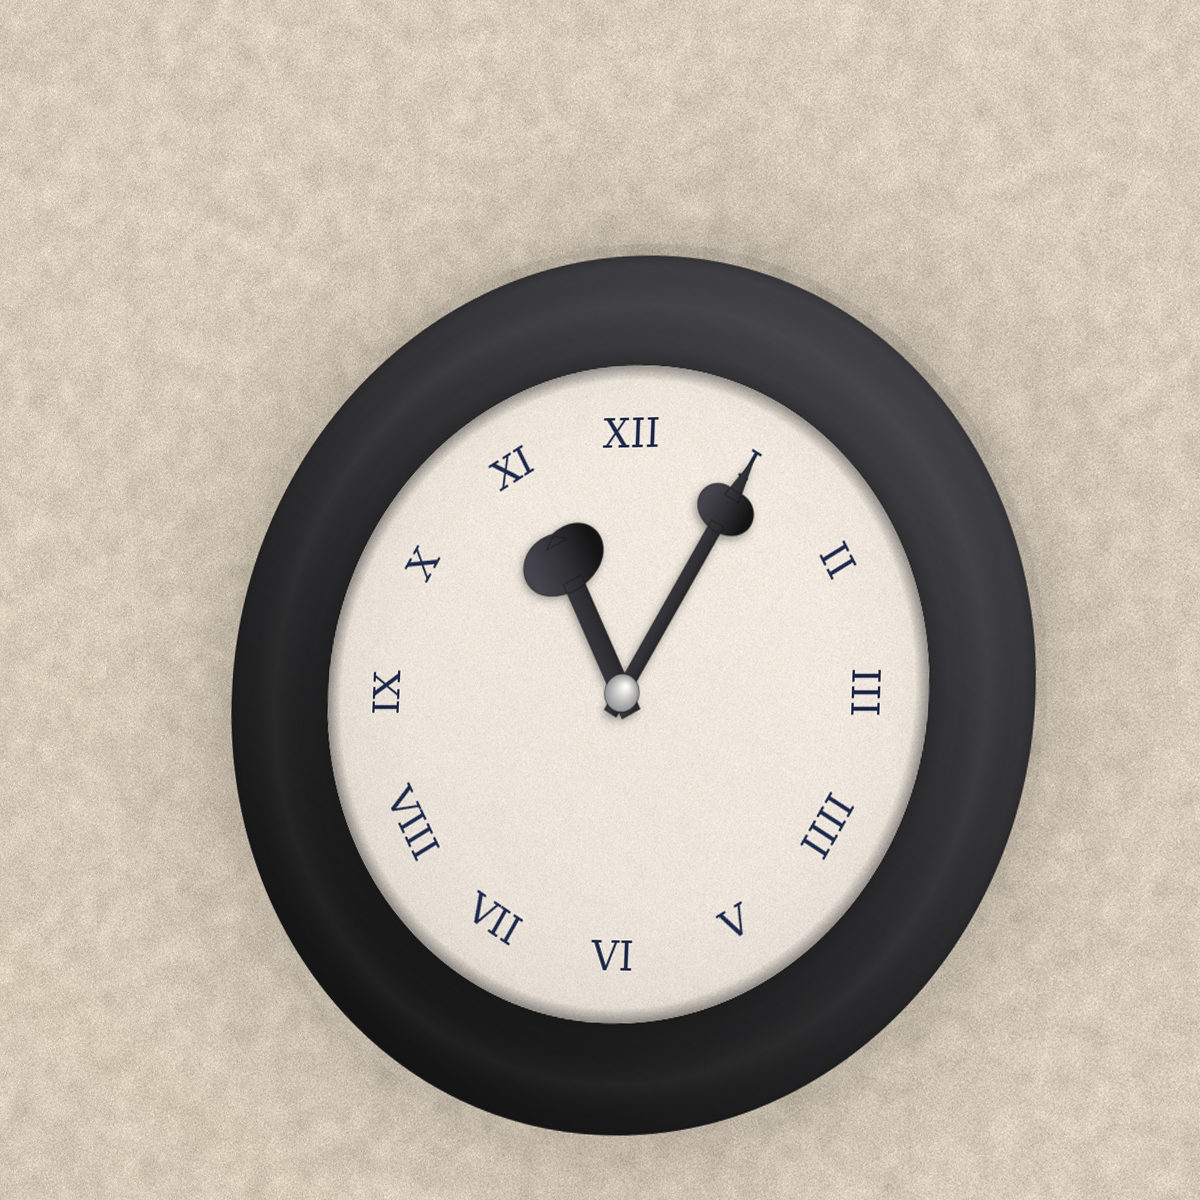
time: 11:05
